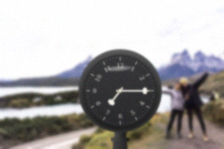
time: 7:15
